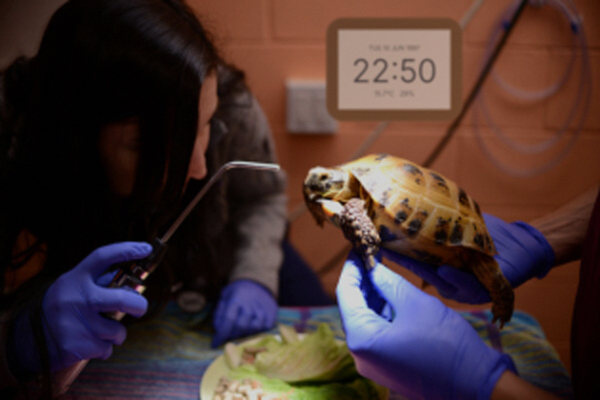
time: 22:50
